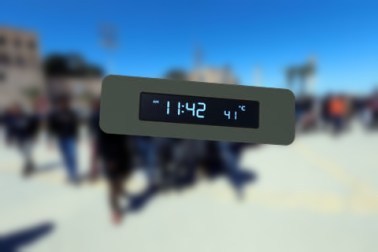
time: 11:42
